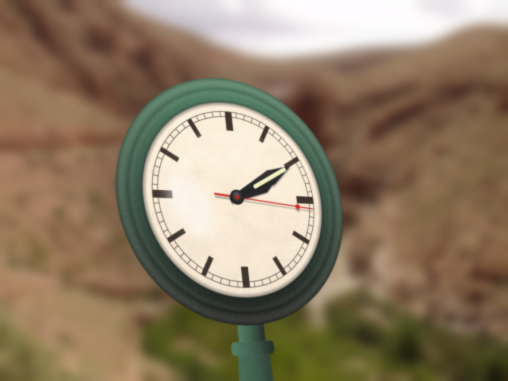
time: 2:10:16
